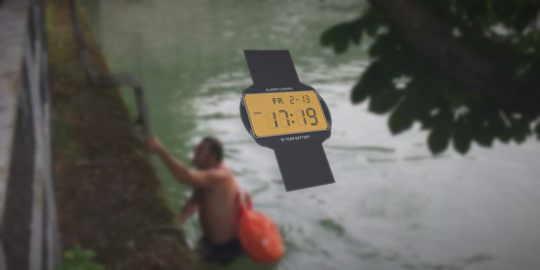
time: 17:19
